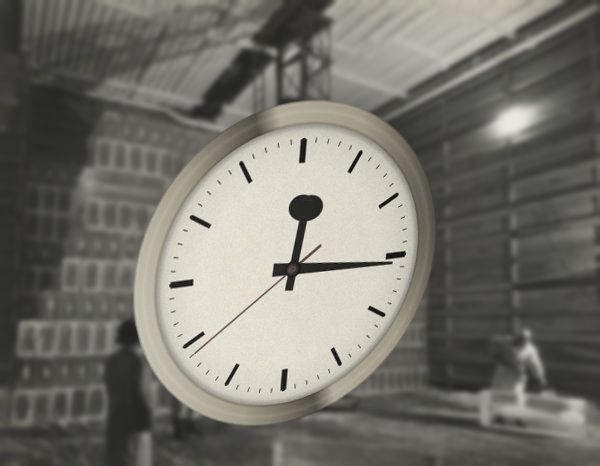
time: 12:15:39
